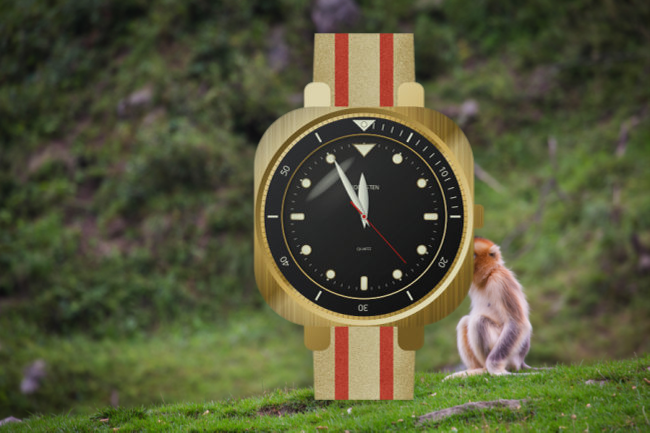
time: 11:55:23
